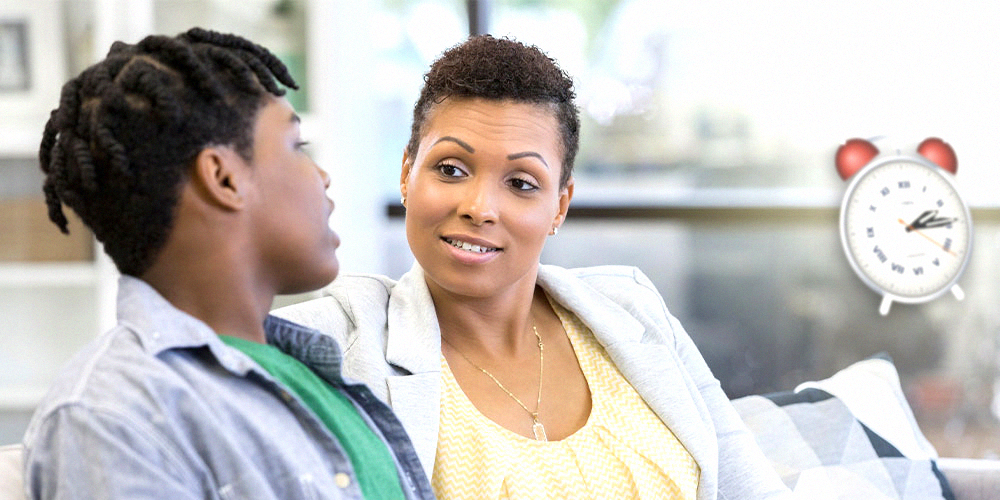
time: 2:14:21
